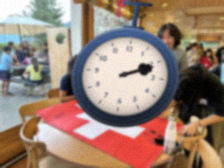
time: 2:11
